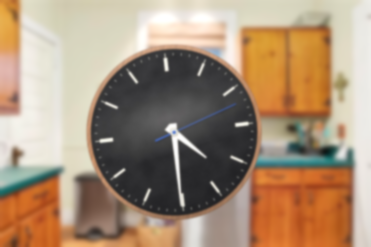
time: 4:30:12
